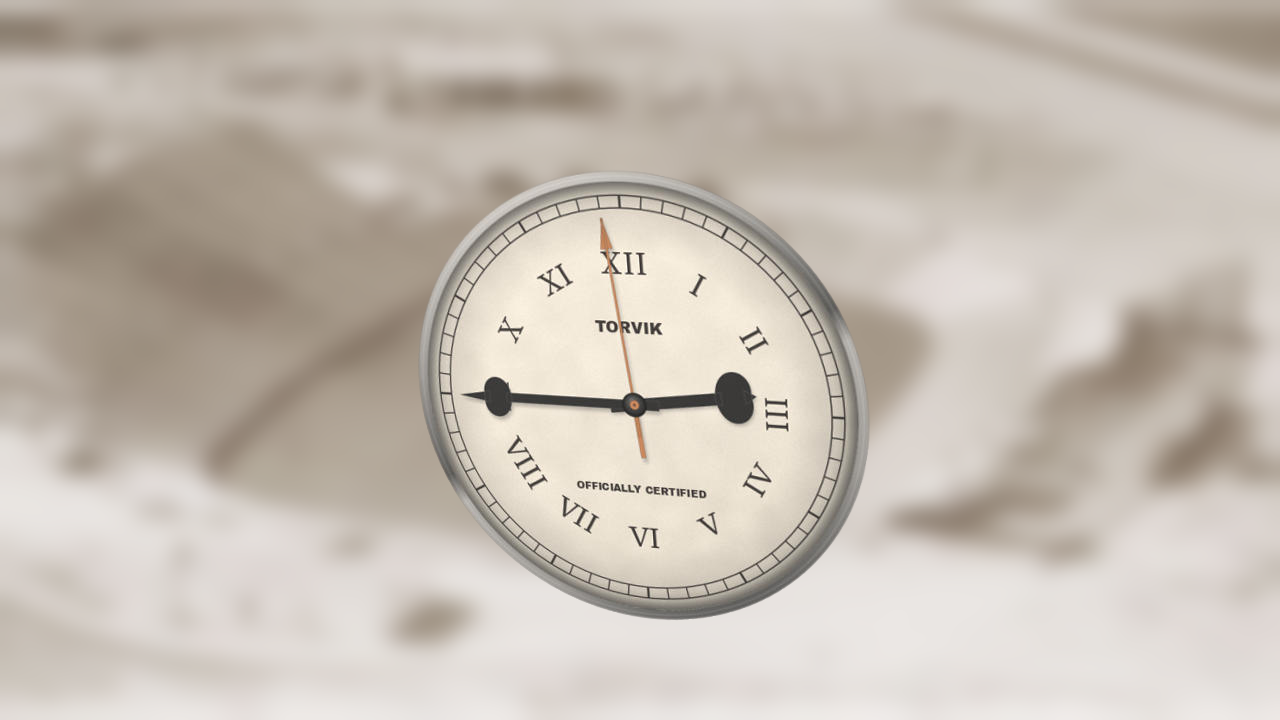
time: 2:44:59
